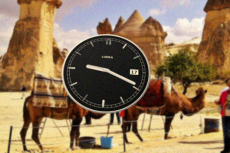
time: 9:19
